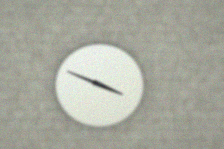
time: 3:49
